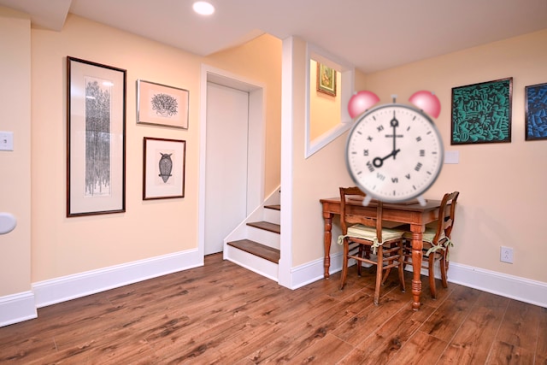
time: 8:00
